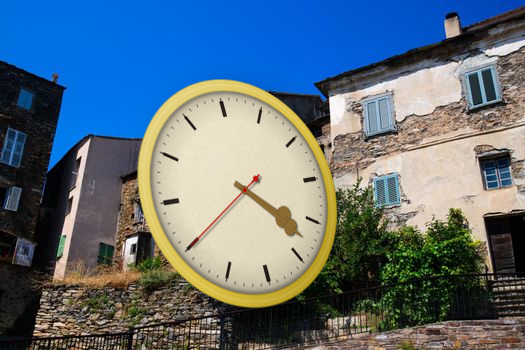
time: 4:22:40
